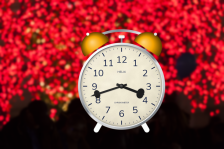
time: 3:42
